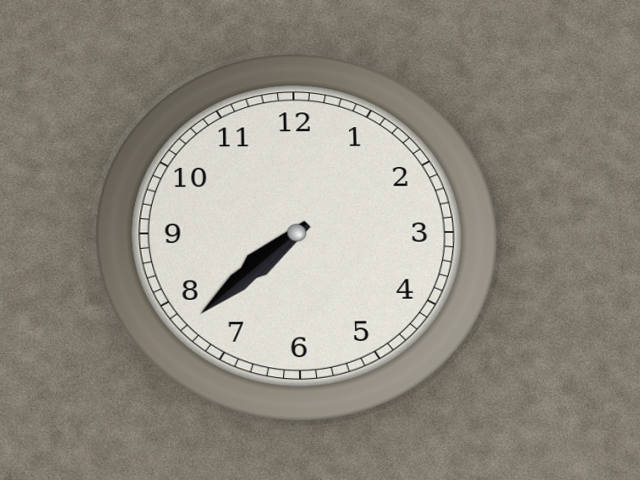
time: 7:38
